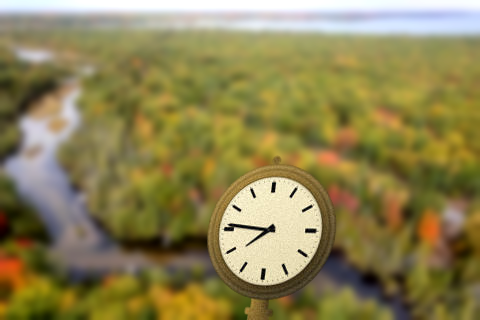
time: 7:46
